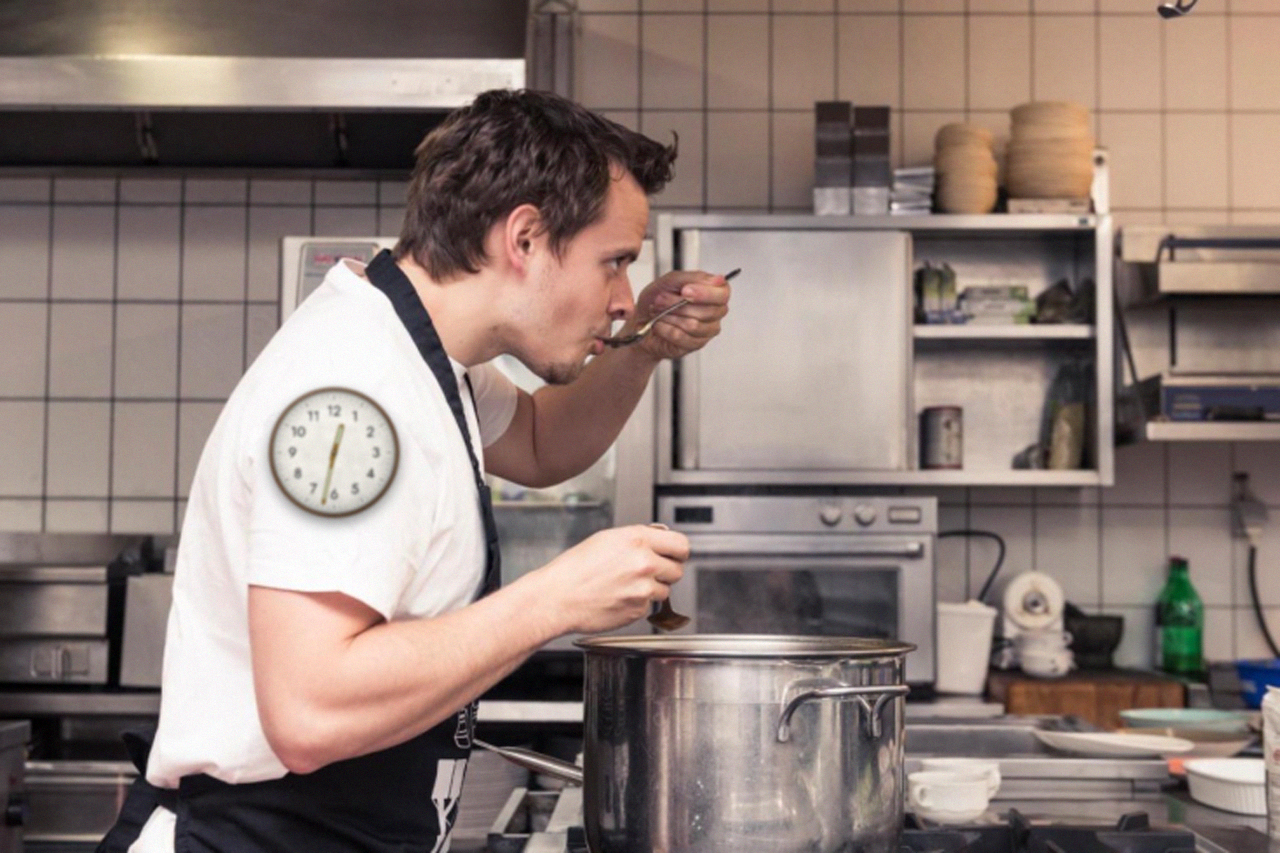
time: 12:32
